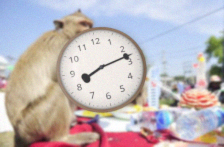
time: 8:13
